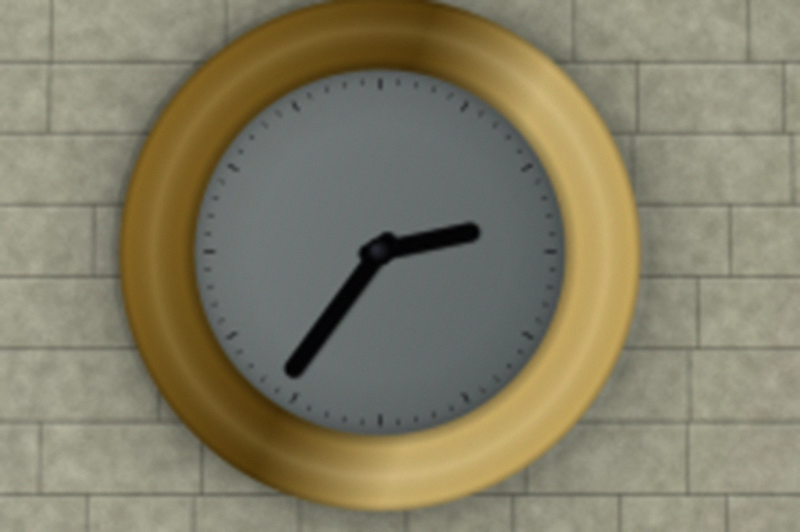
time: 2:36
